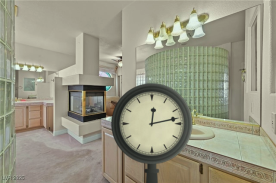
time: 12:13
